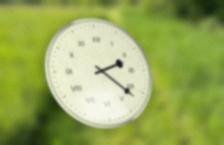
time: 2:22
